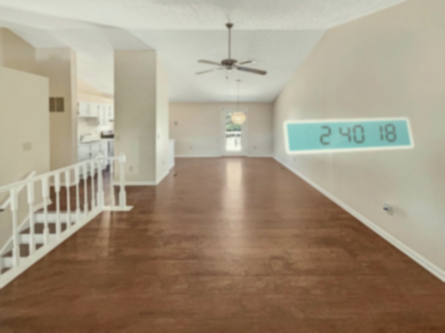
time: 2:40:18
